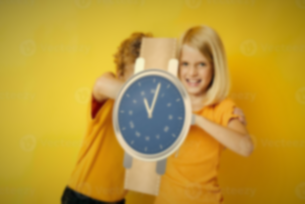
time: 11:02
